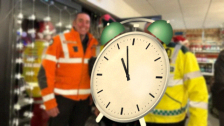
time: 10:58
